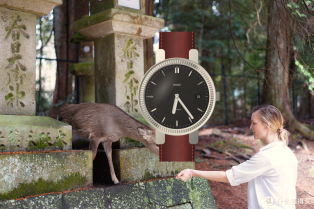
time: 6:24
